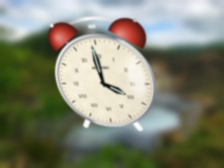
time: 3:59
